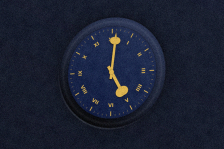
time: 5:01
